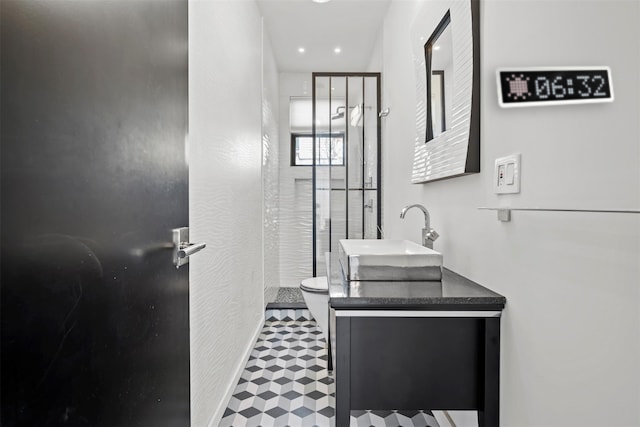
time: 6:32
